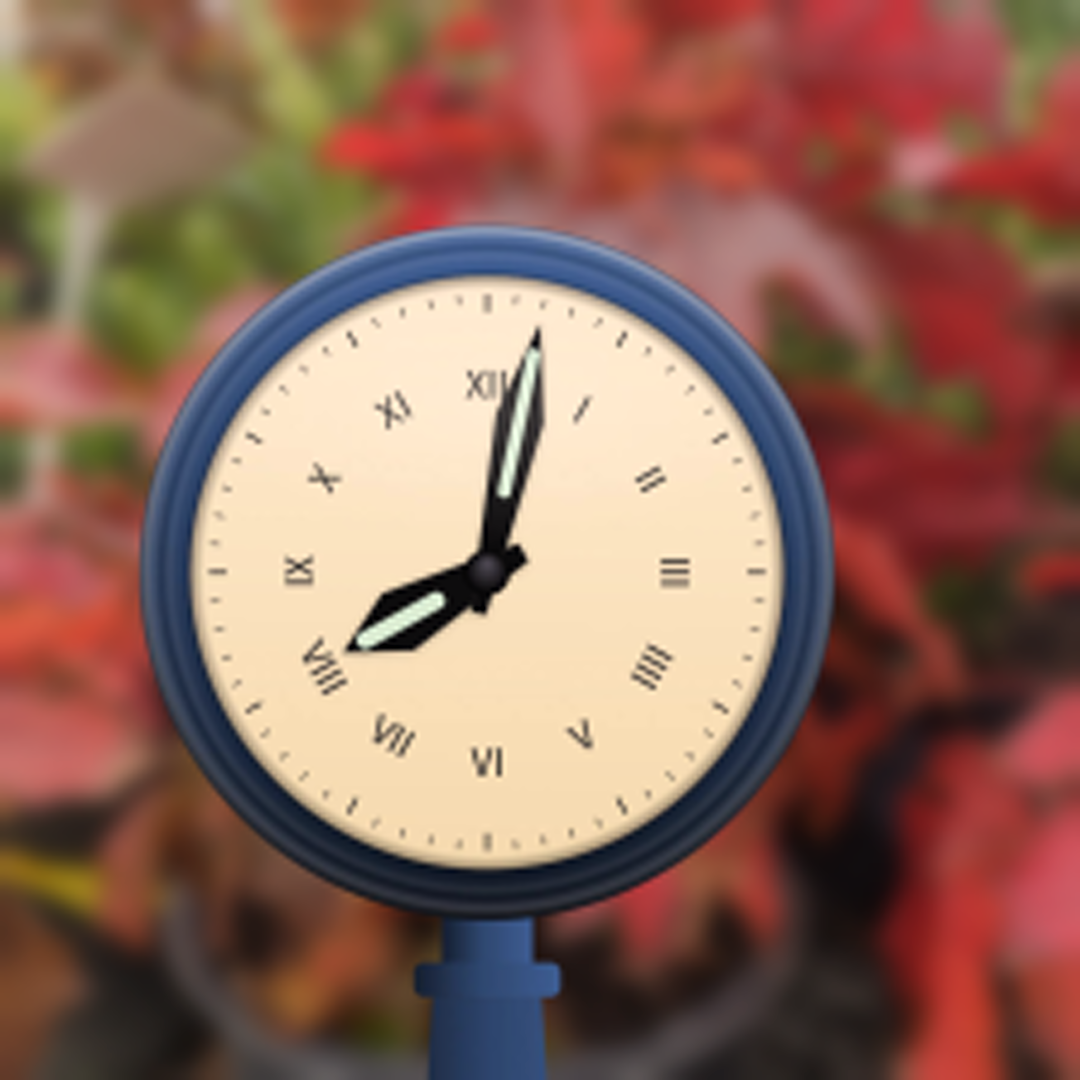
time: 8:02
